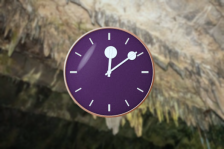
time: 12:09
